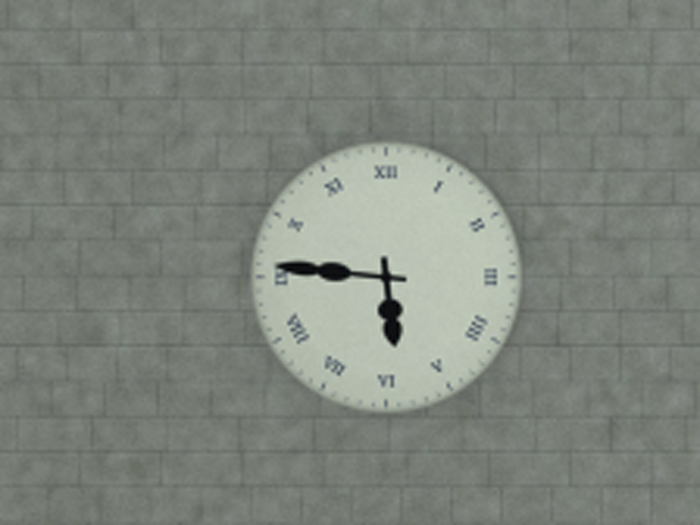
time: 5:46
